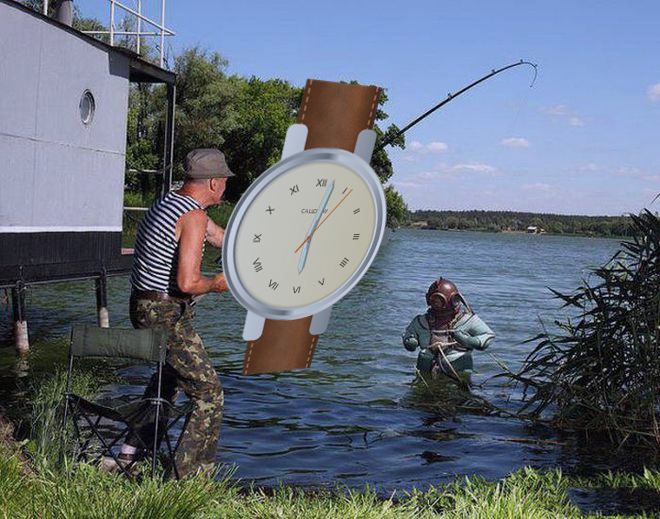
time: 6:02:06
